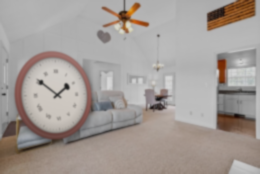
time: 1:51
